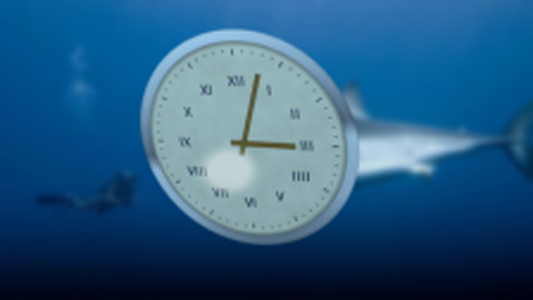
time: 3:03
